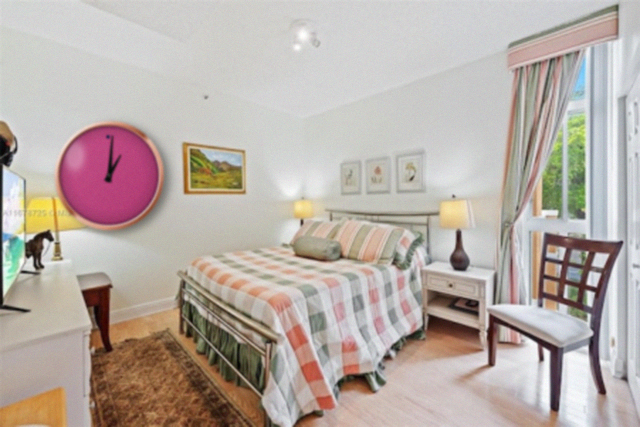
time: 1:01
